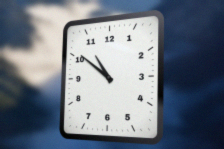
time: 10:51
